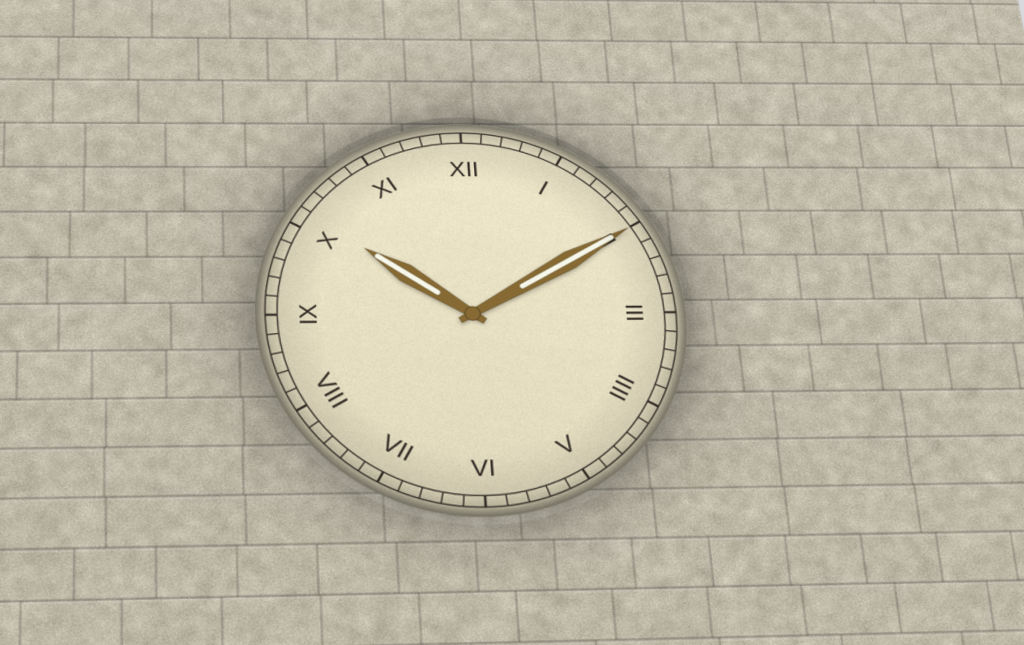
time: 10:10
